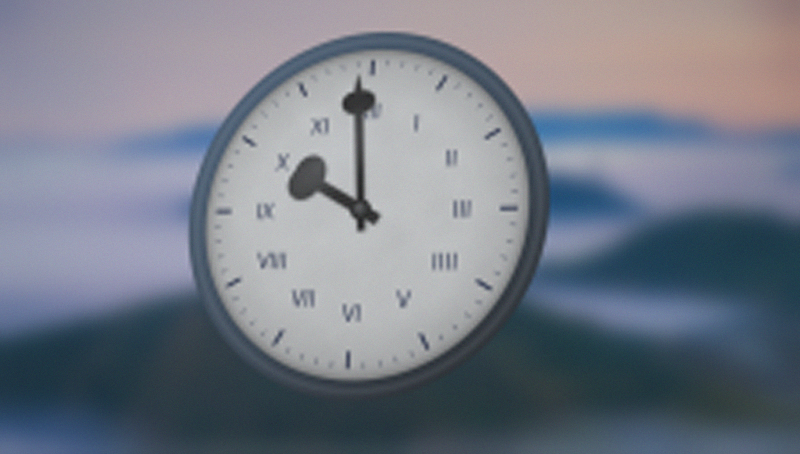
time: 9:59
